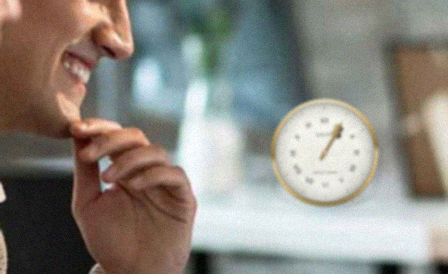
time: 1:05
